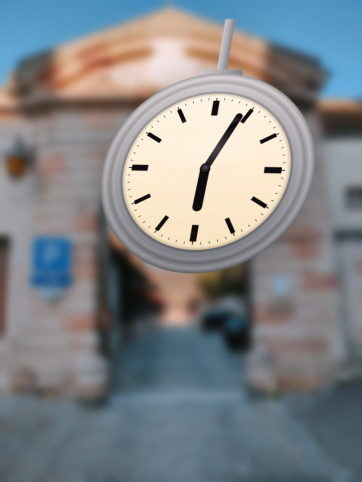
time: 6:04
